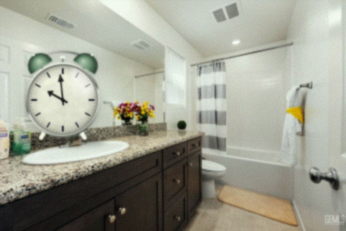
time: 9:59
